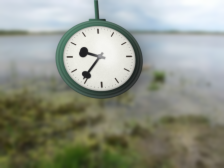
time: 9:36
